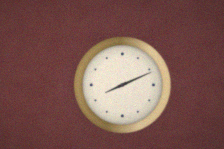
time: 8:11
